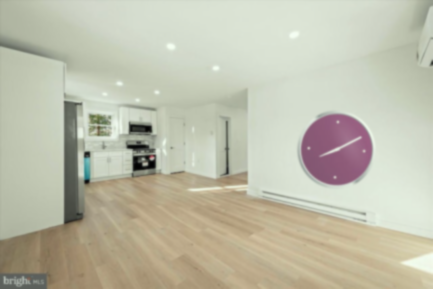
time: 8:10
